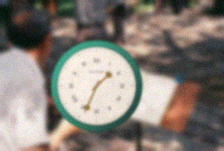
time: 1:34
